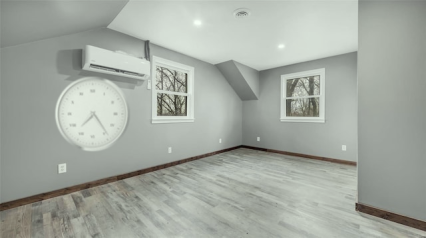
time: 7:24
